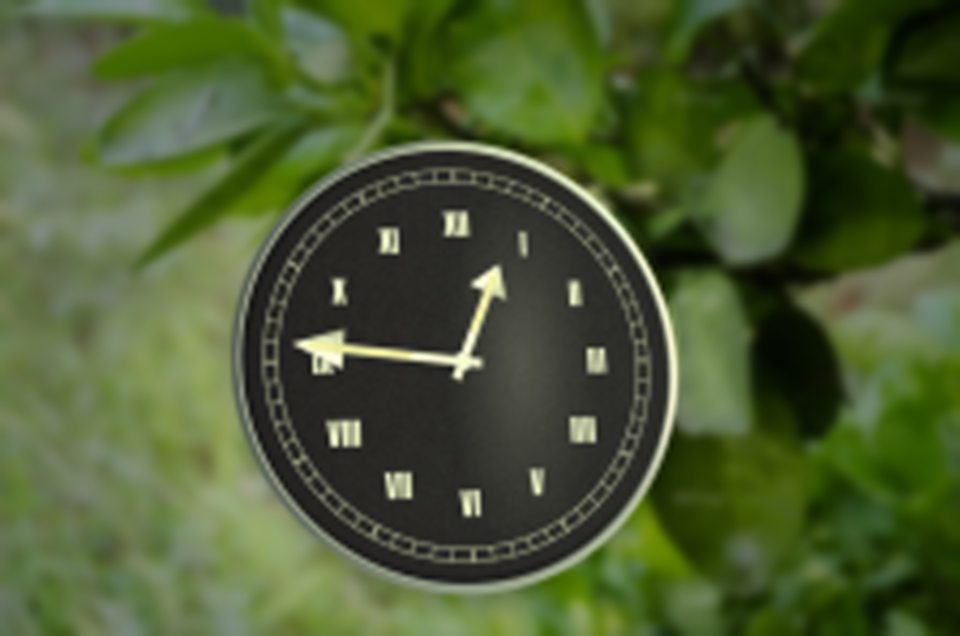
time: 12:46
